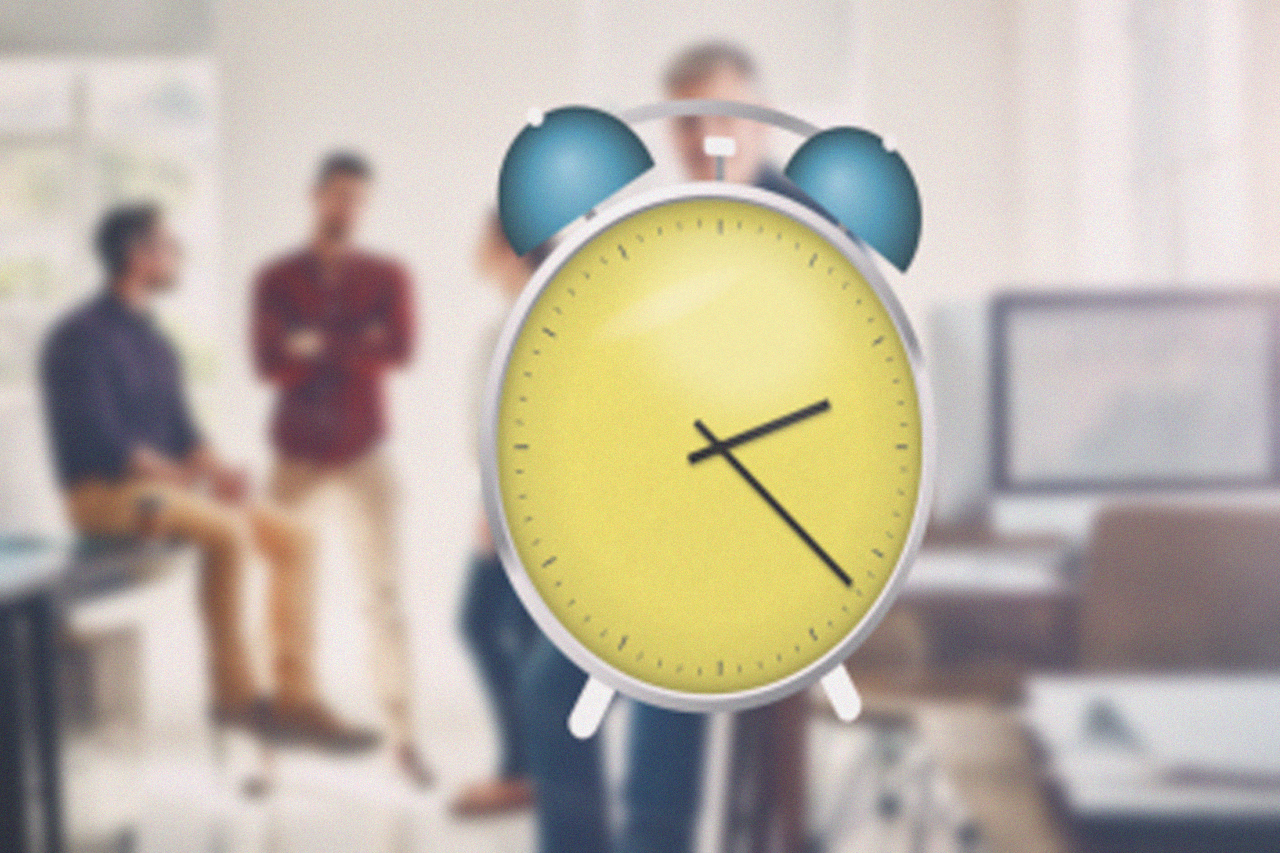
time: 2:22
